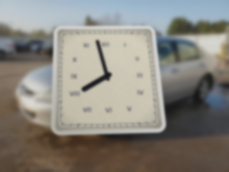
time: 7:58
